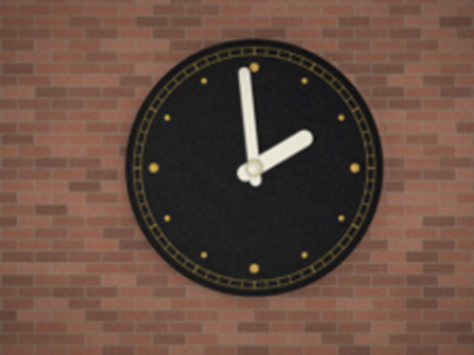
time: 1:59
